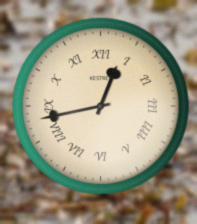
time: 12:43
